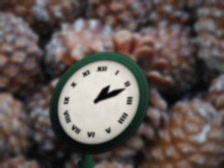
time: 1:11
